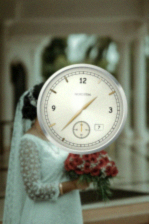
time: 1:37
